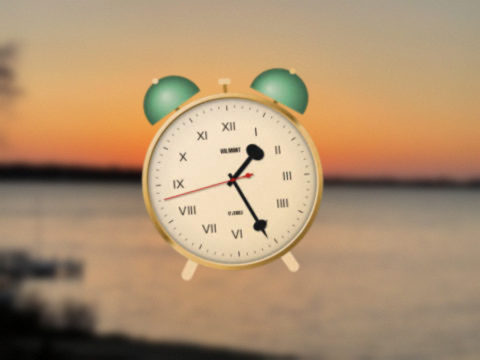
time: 1:25:43
